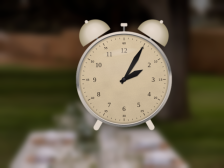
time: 2:05
